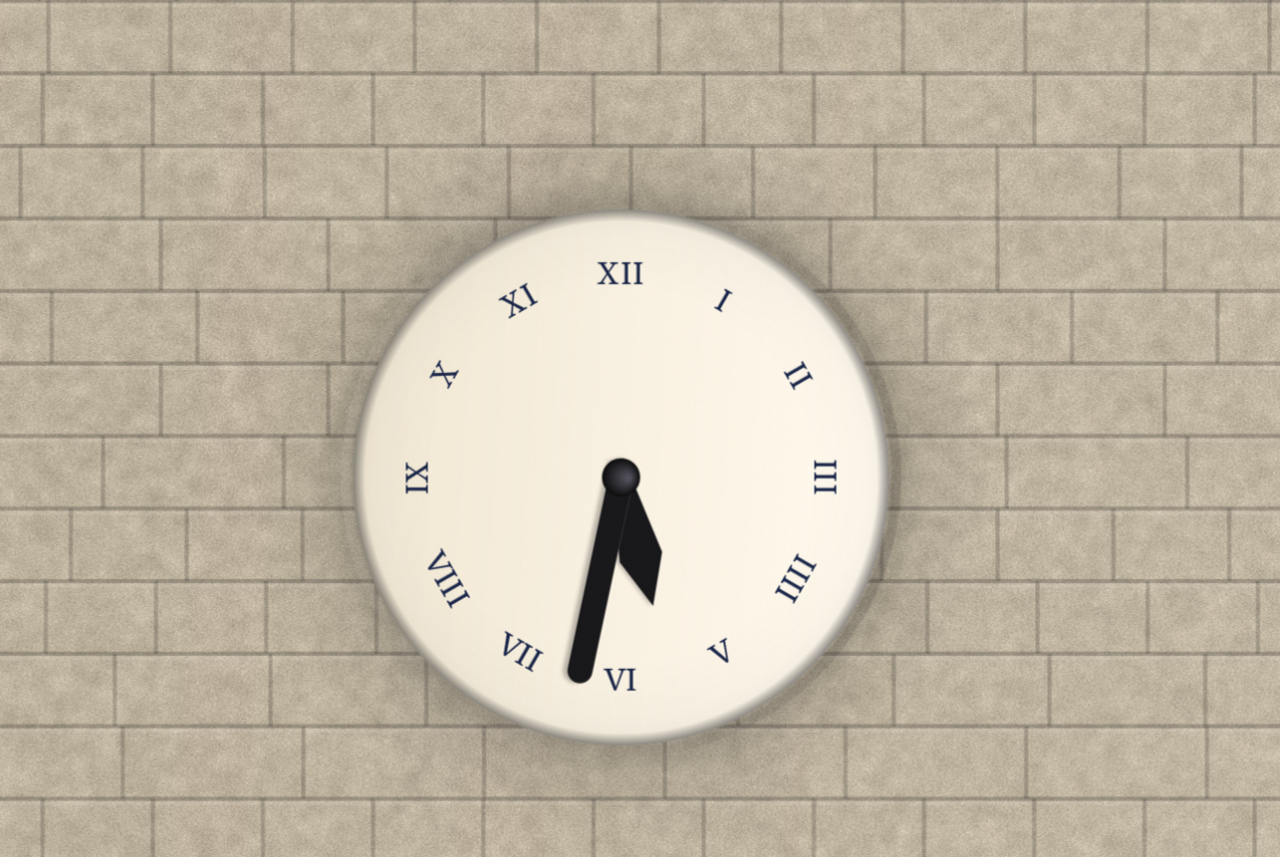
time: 5:32
